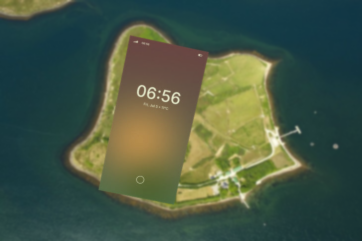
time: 6:56
